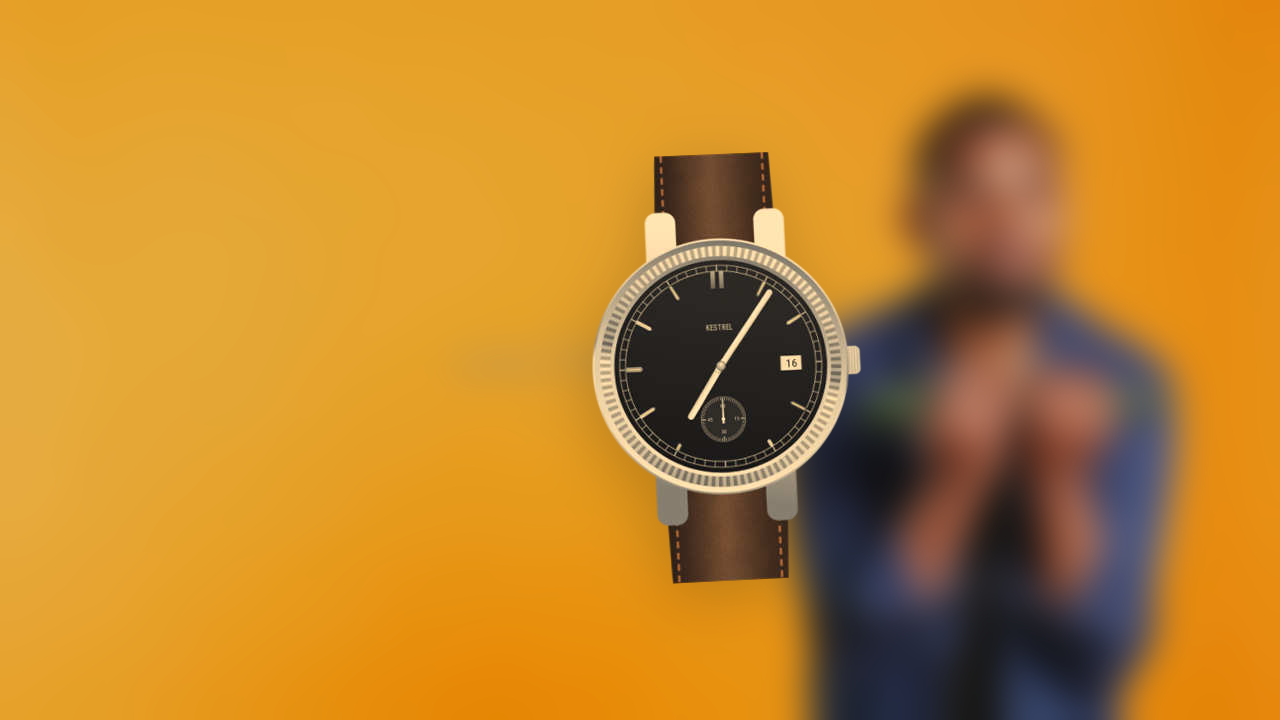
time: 7:06
